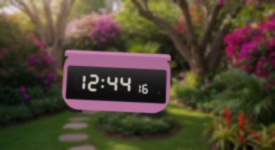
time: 12:44:16
